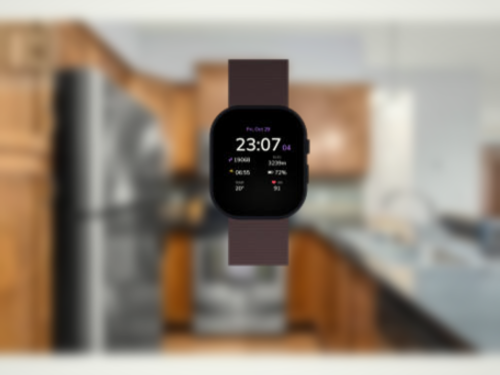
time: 23:07
